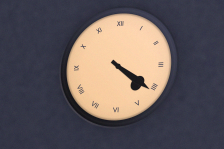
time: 4:21
